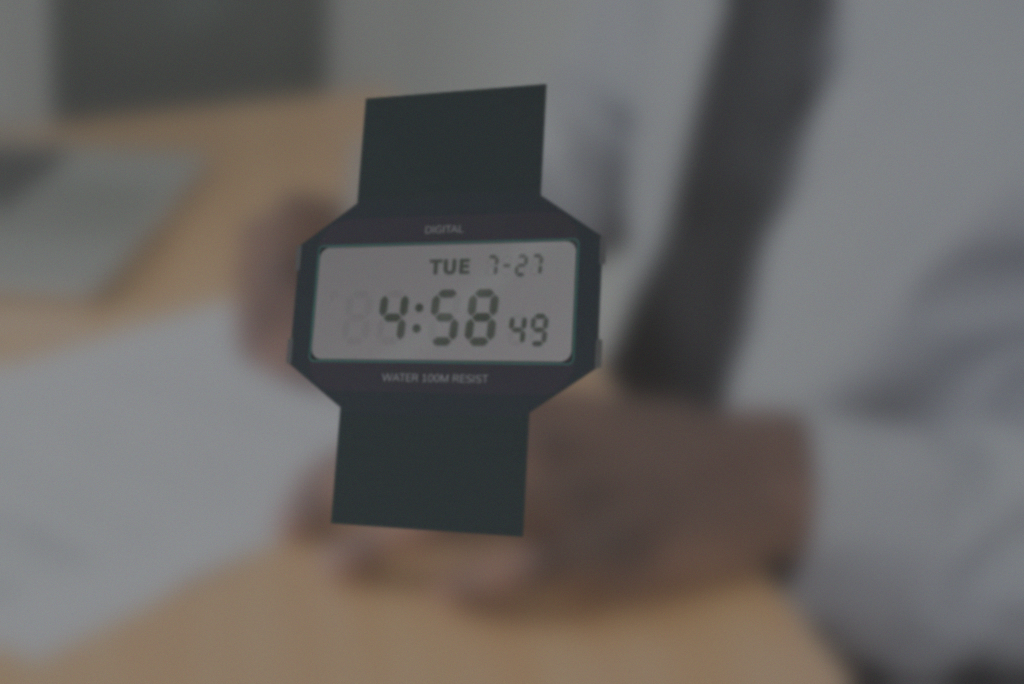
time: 4:58:49
